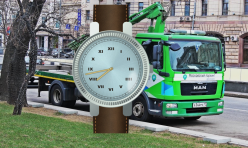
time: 7:43
